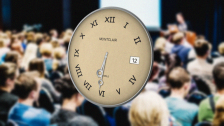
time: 6:31
